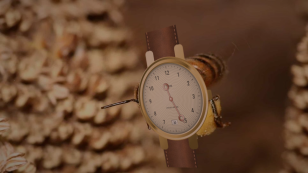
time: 11:26
